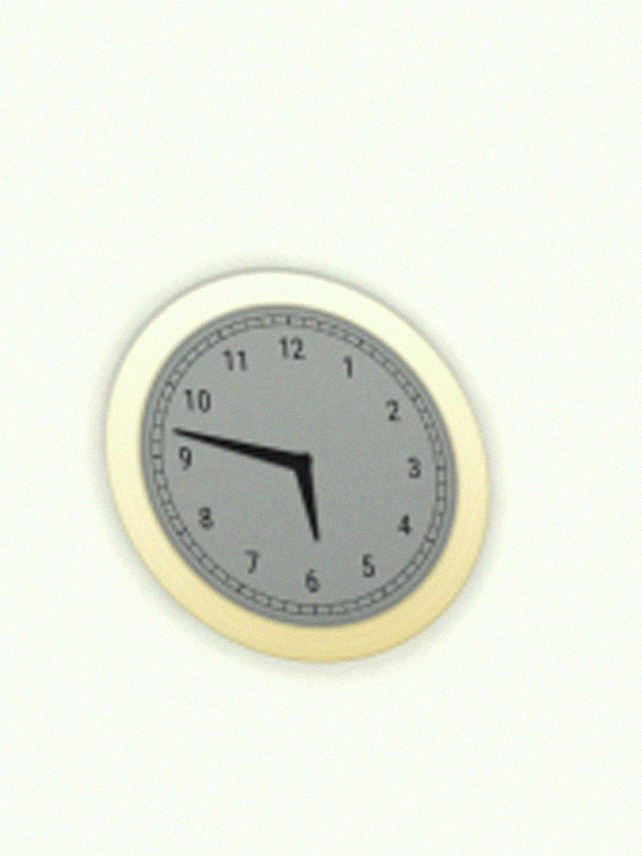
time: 5:47
